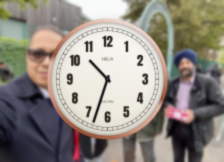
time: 10:33
